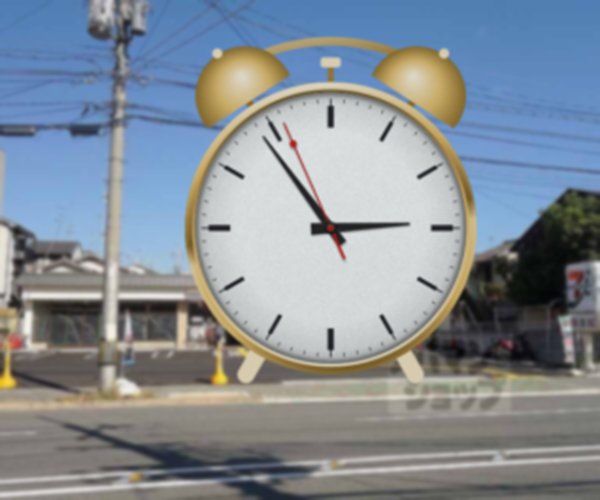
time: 2:53:56
